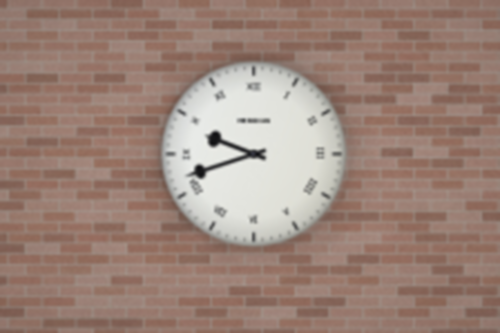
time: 9:42
